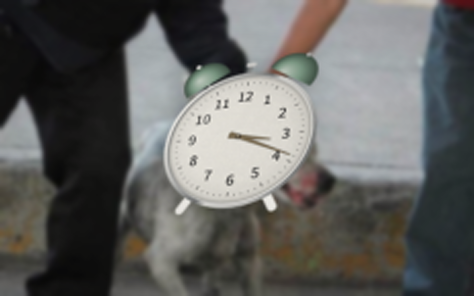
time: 3:19
